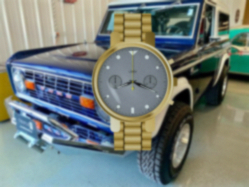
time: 8:19
